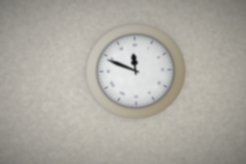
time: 11:49
